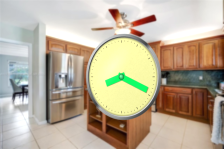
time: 8:19
